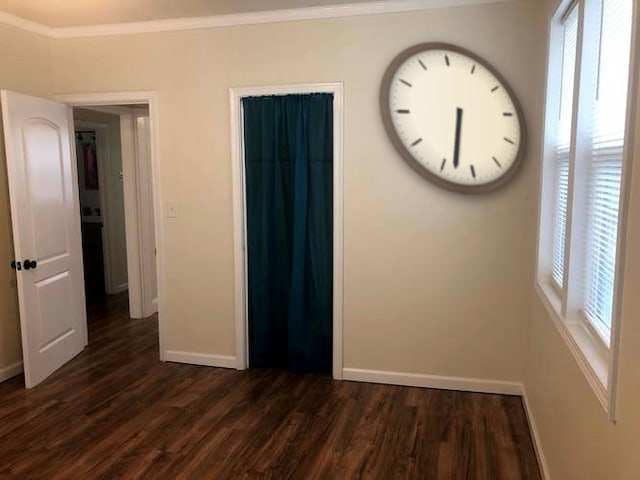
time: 6:33
